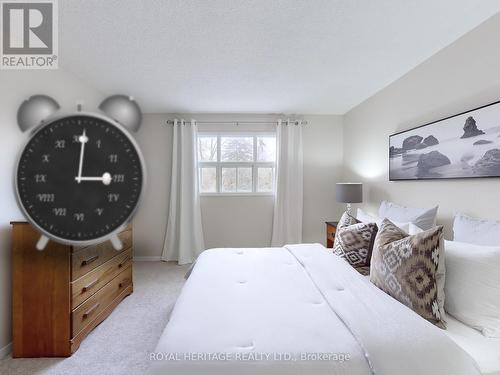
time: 3:01
